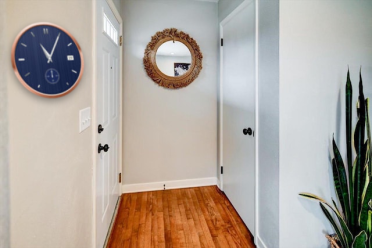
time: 11:05
